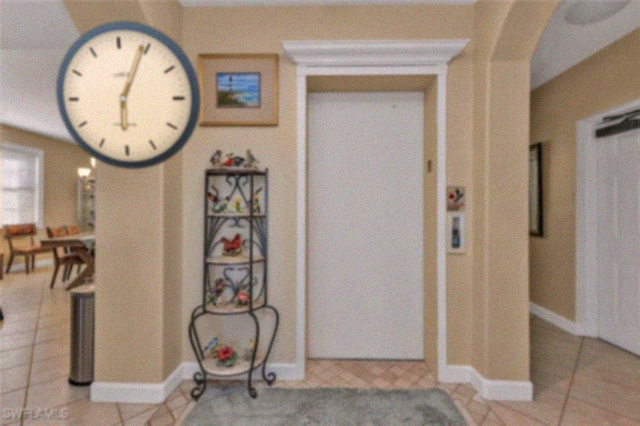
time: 6:04
